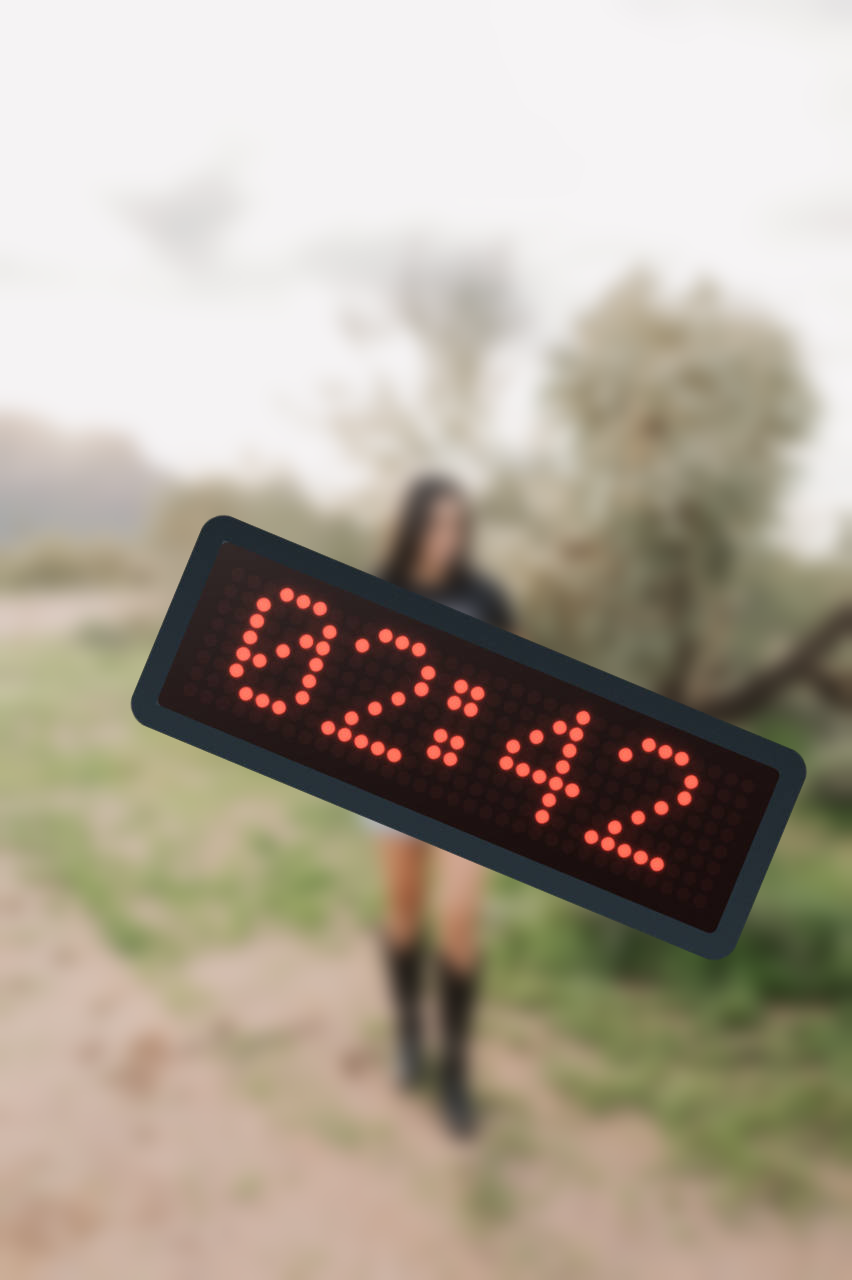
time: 2:42
